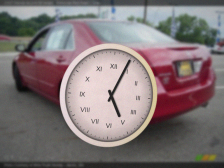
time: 5:04
